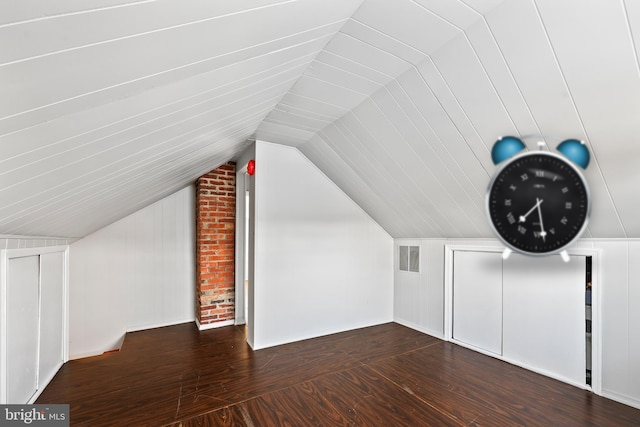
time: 7:28
